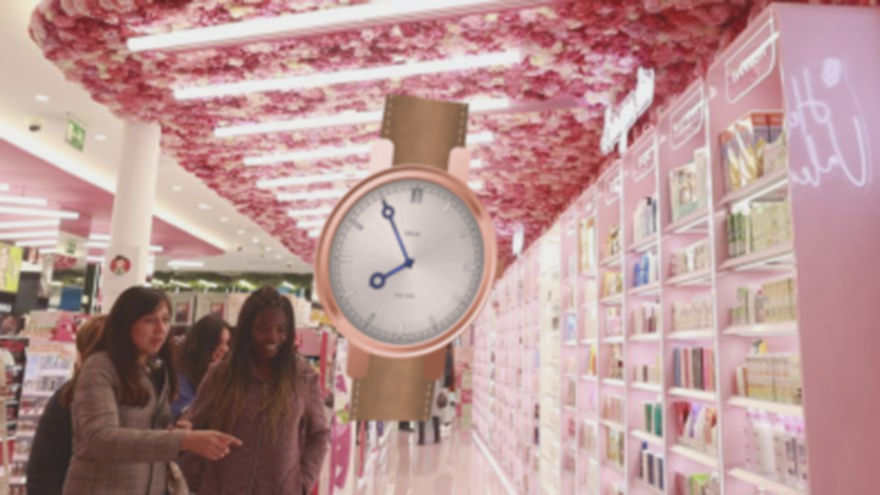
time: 7:55
